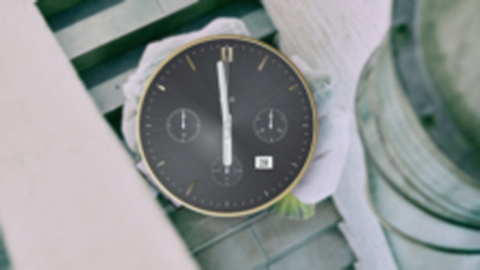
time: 5:59
